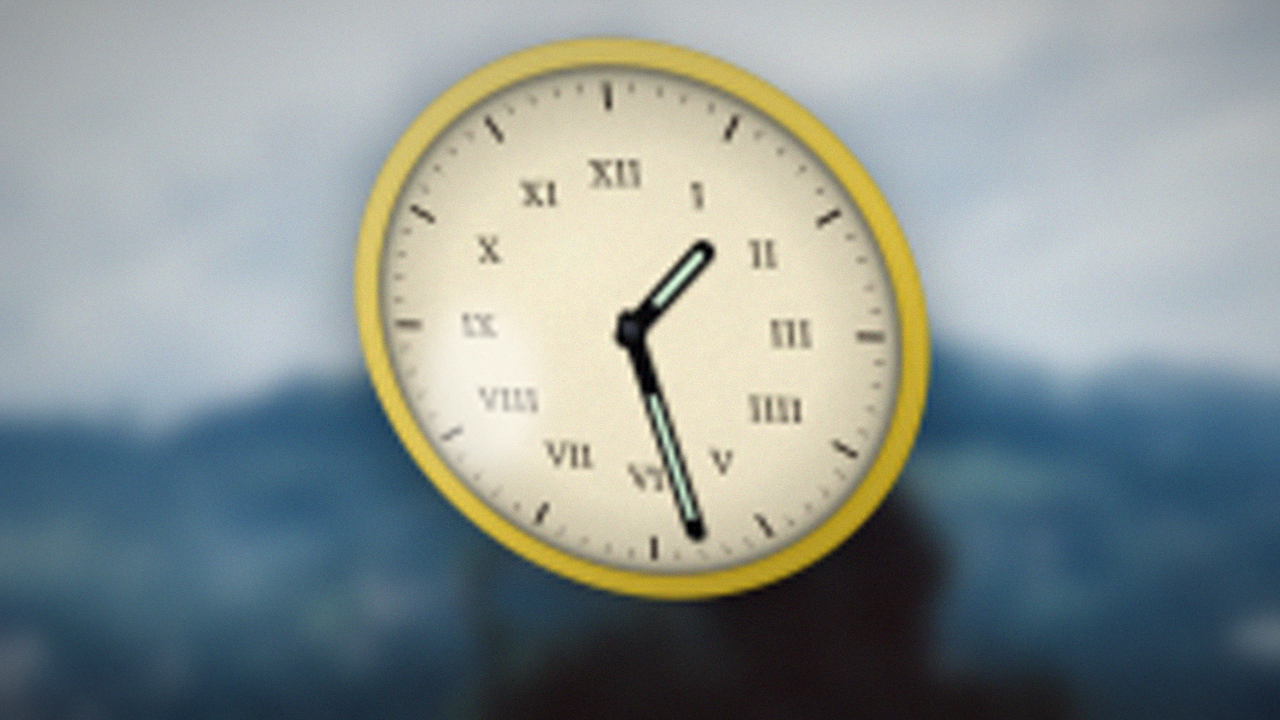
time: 1:28
